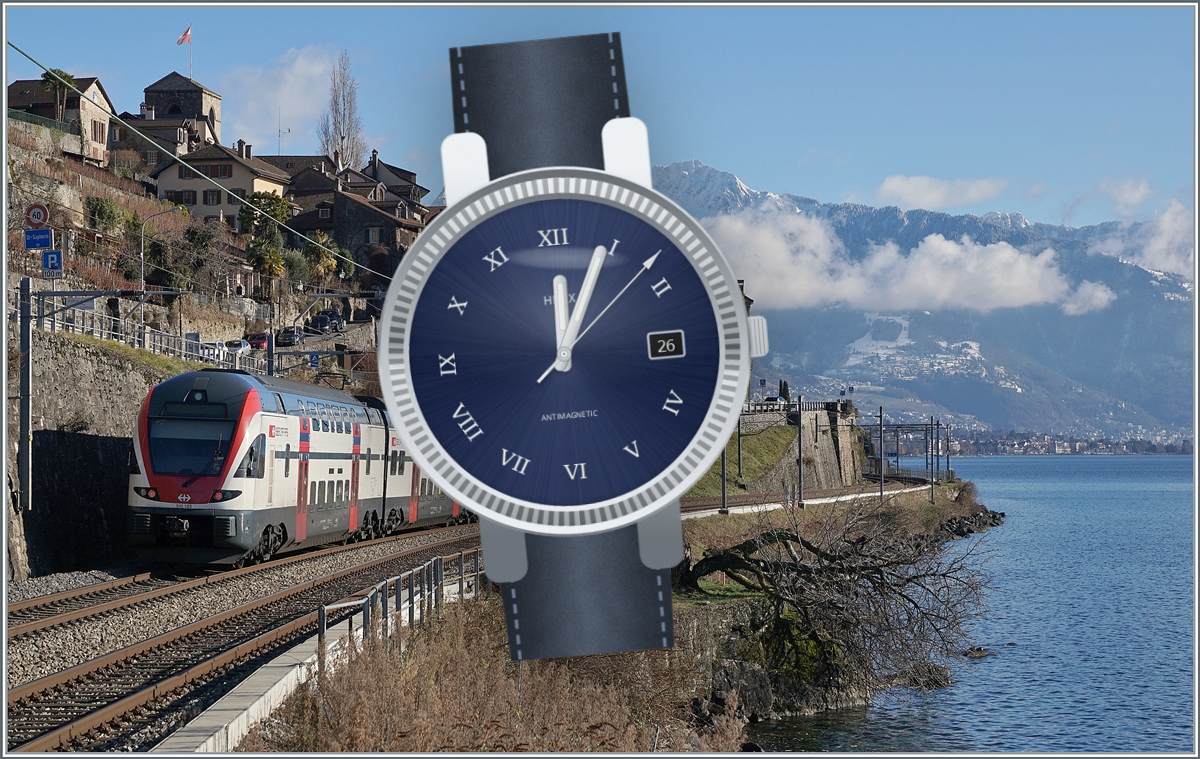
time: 12:04:08
